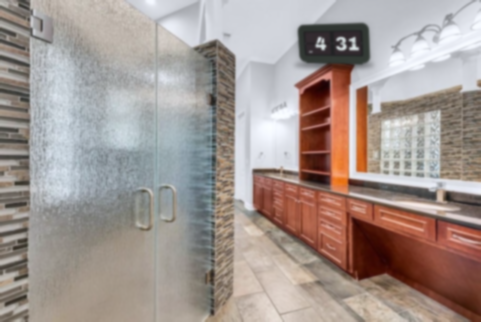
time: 4:31
